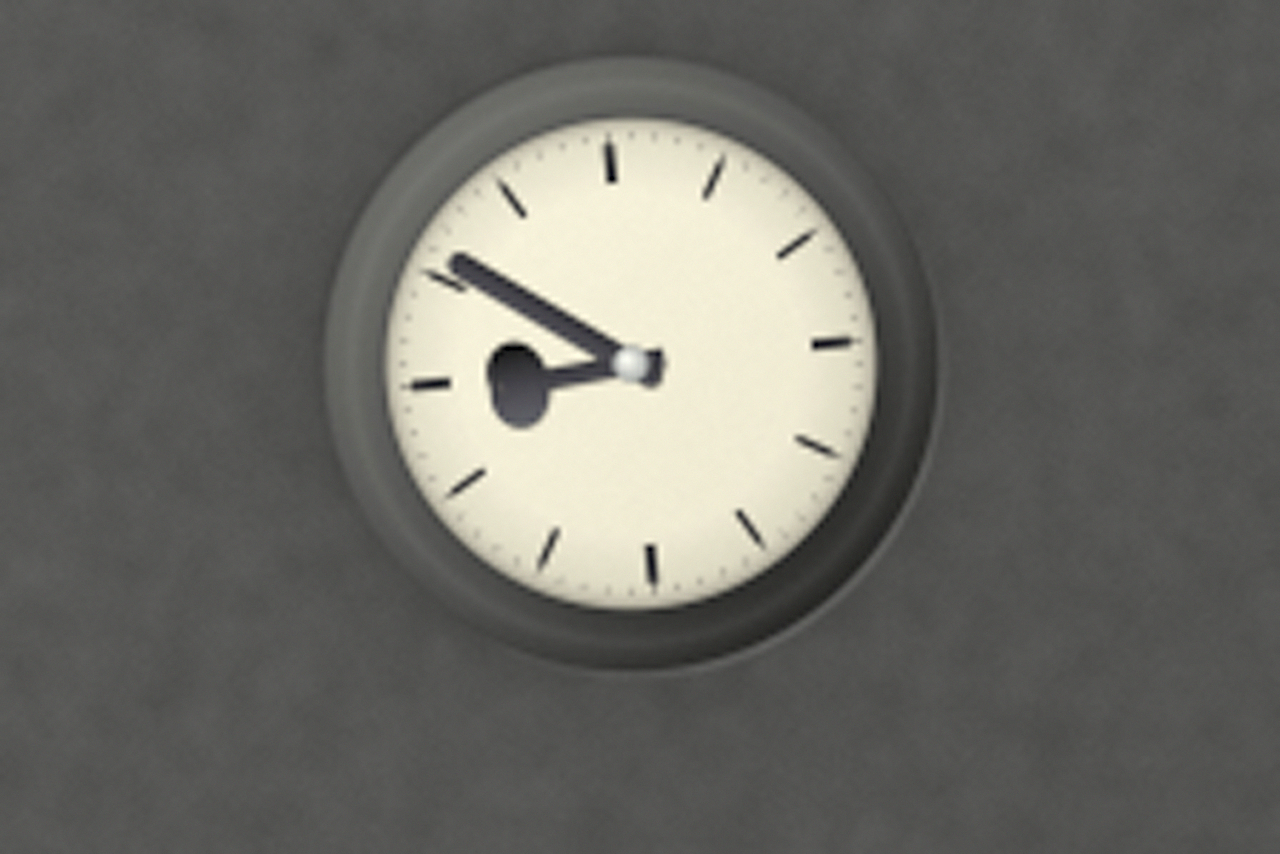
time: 8:51
